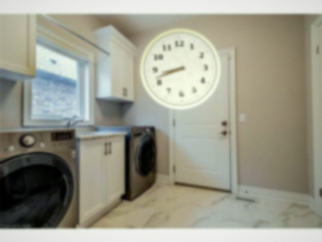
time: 8:42
